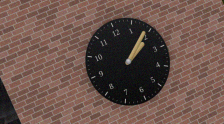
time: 2:09
